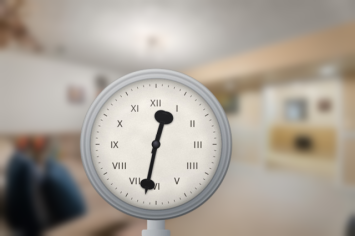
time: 12:32
